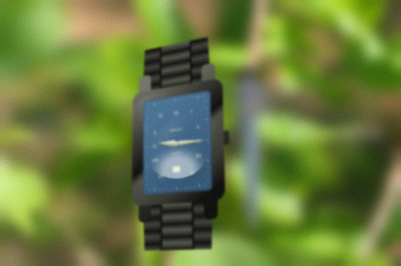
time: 9:15
